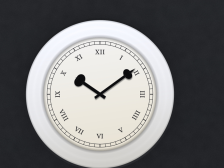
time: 10:09
